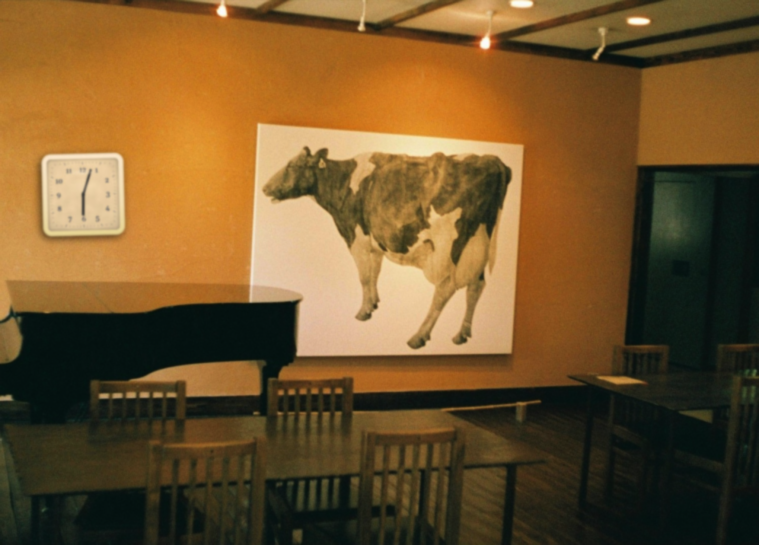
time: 6:03
